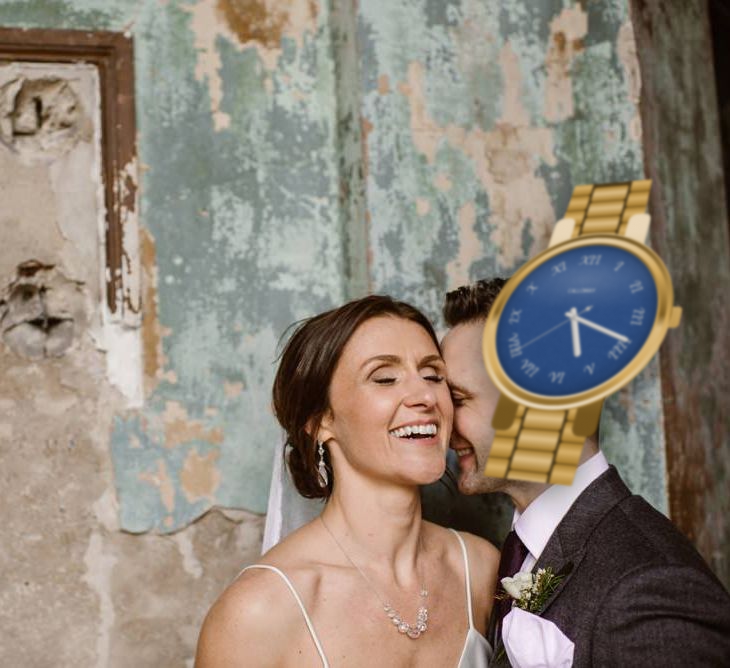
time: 5:18:39
